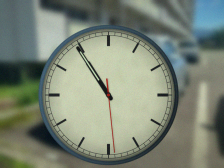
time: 10:54:29
